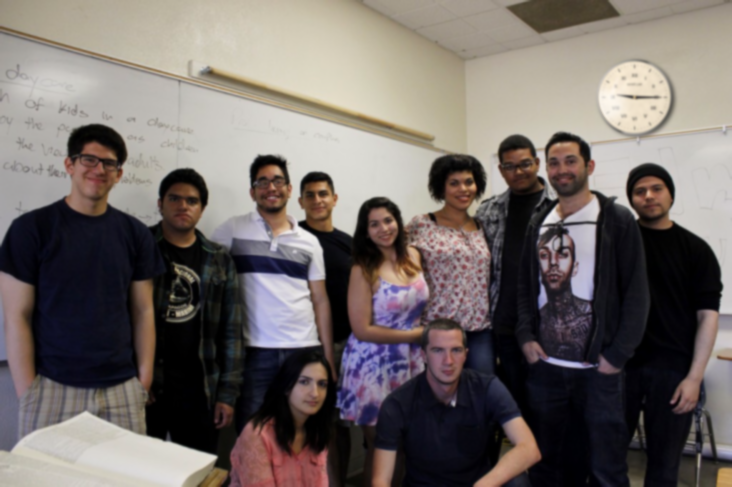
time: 9:15
